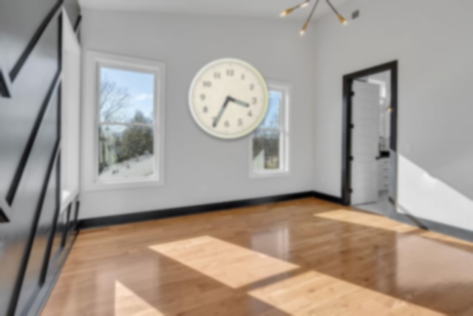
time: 3:34
